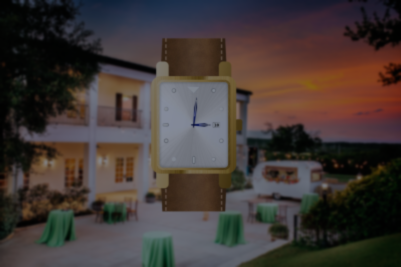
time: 3:01
